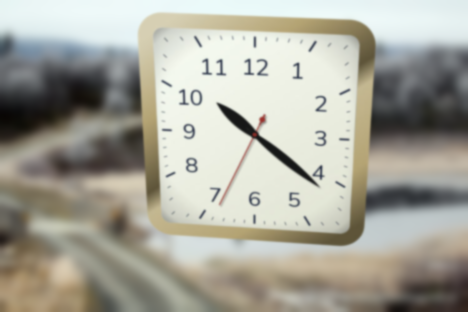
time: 10:21:34
